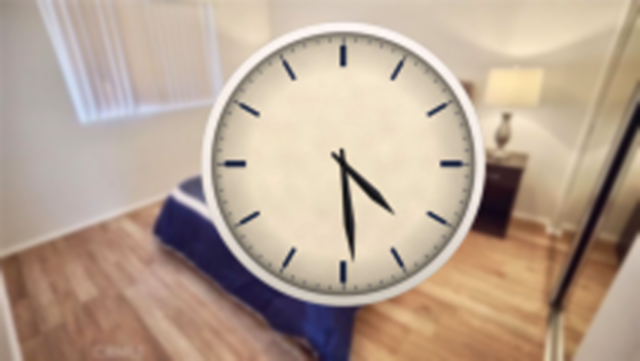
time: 4:29
